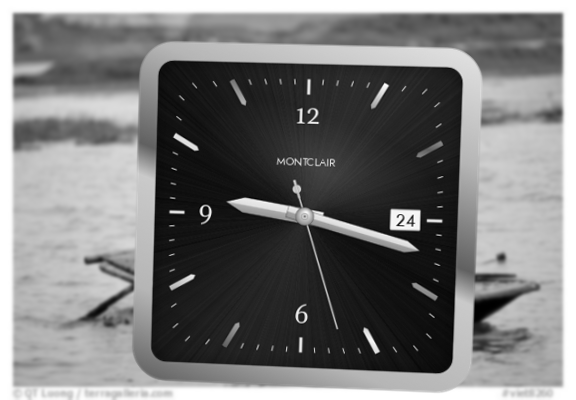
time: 9:17:27
